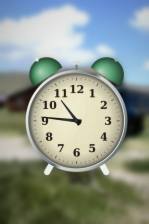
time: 10:46
